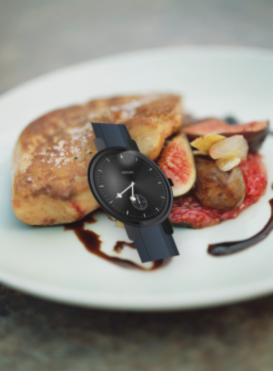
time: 6:40
